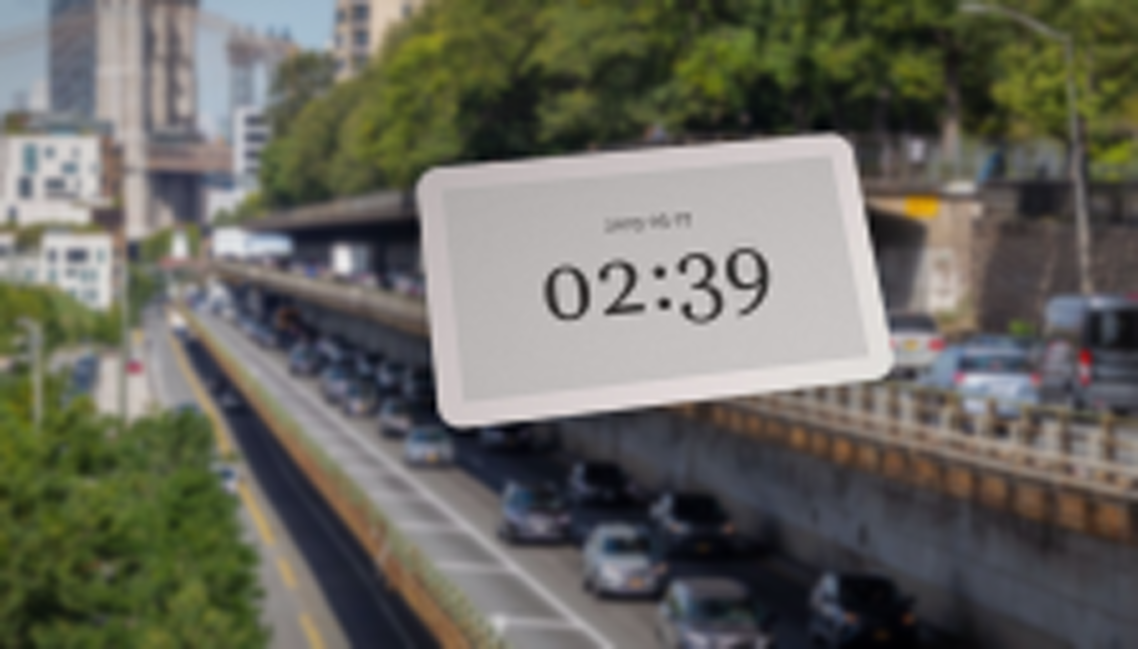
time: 2:39
